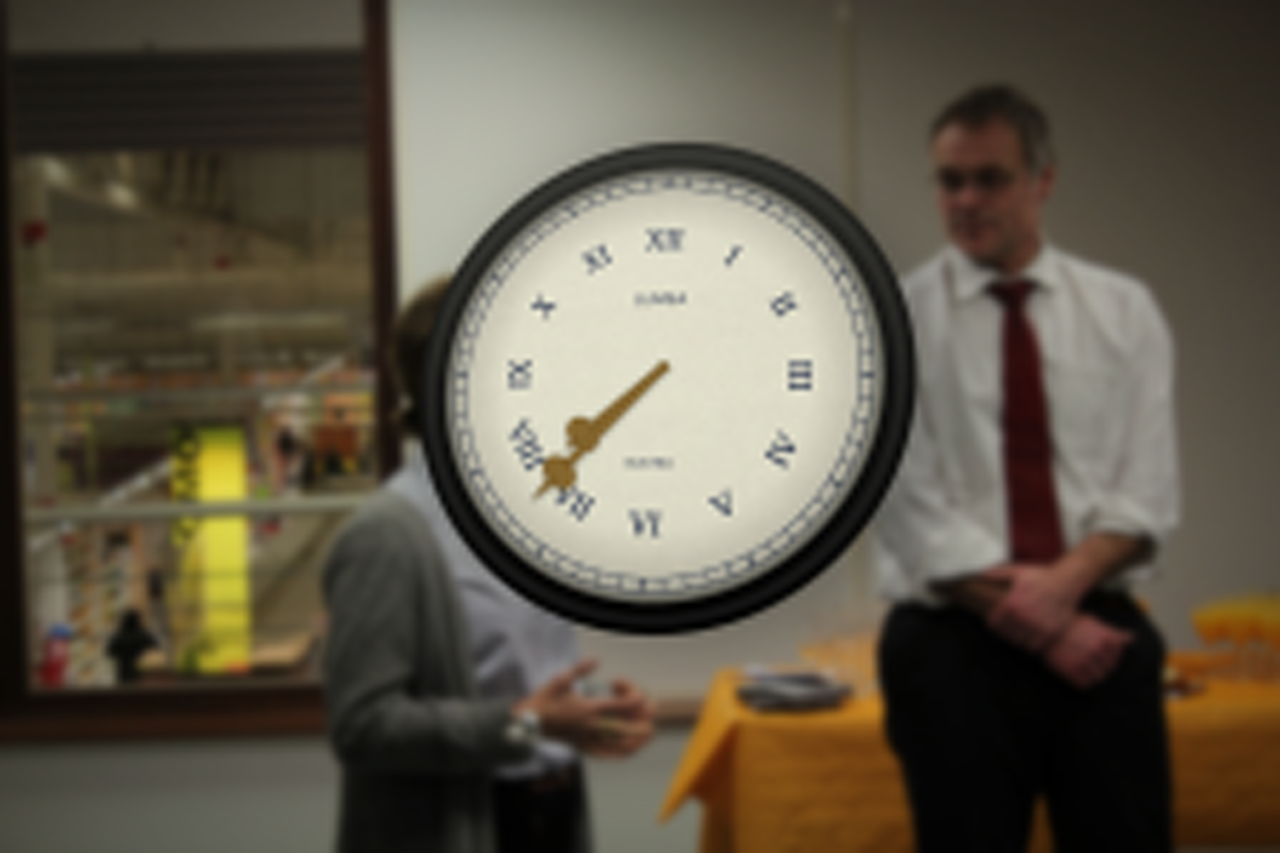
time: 7:37
